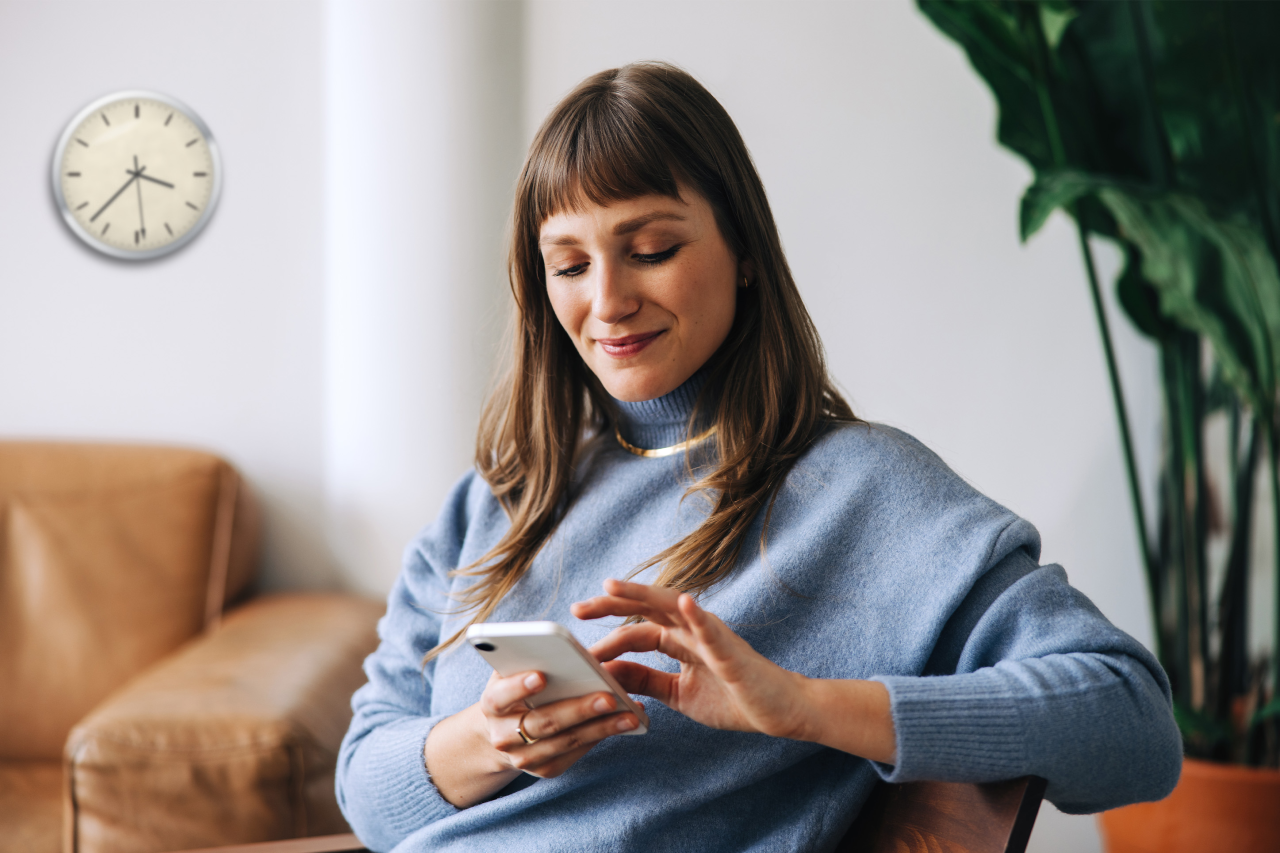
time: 3:37:29
